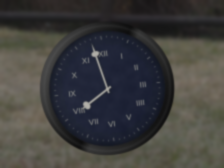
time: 7:58
